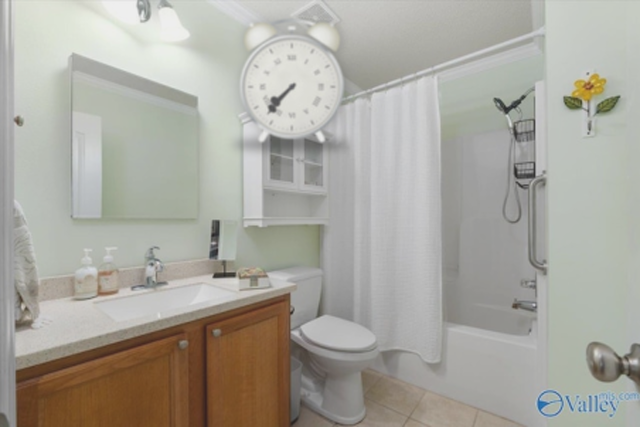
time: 7:37
